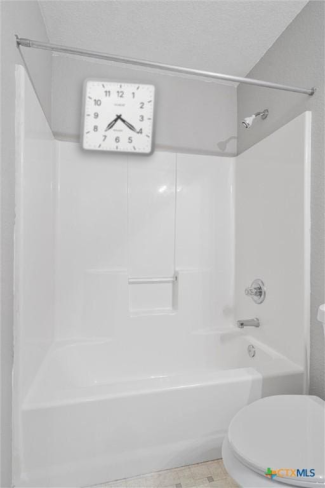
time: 7:21
